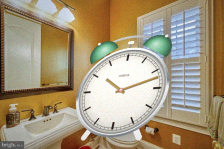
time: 10:12
